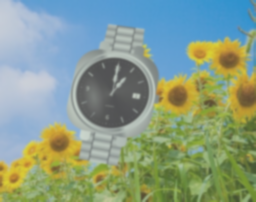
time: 1:00
